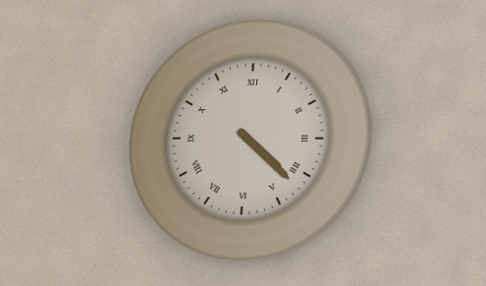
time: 4:22
